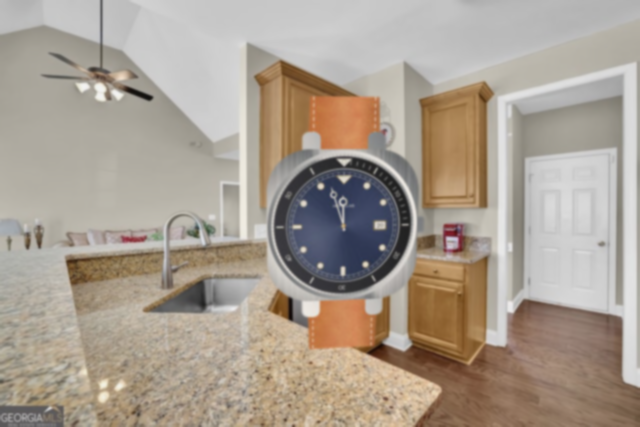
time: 11:57
